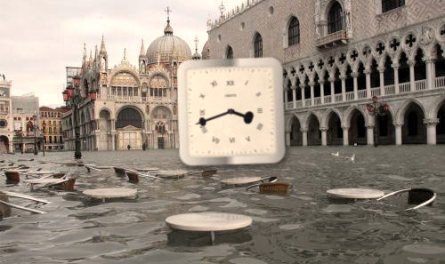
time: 3:42
